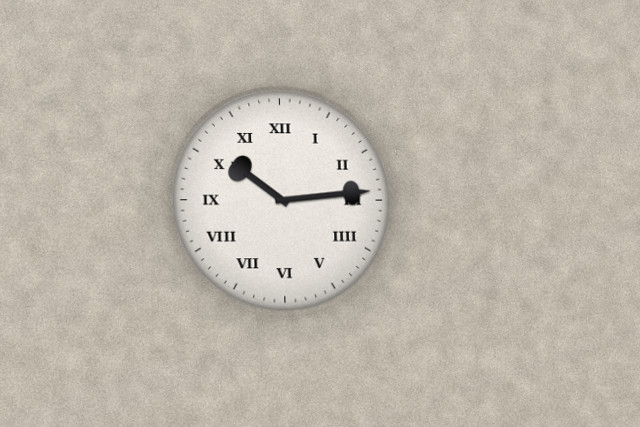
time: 10:14
